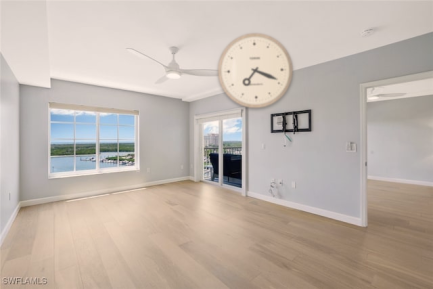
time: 7:19
